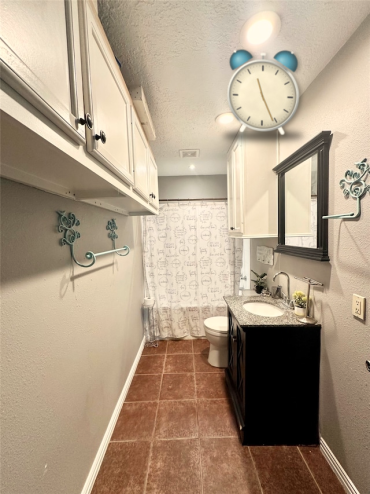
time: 11:26
